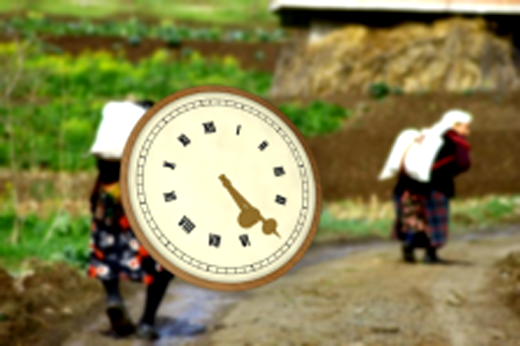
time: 5:25
